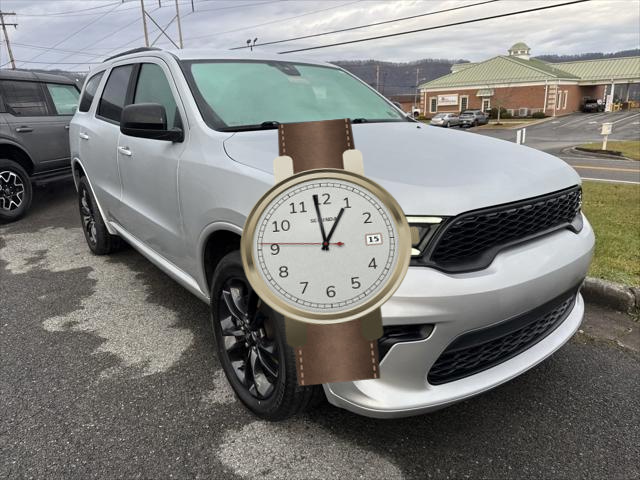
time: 12:58:46
